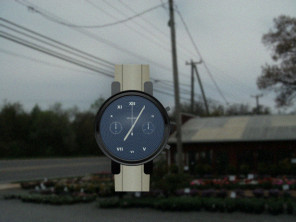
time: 7:05
